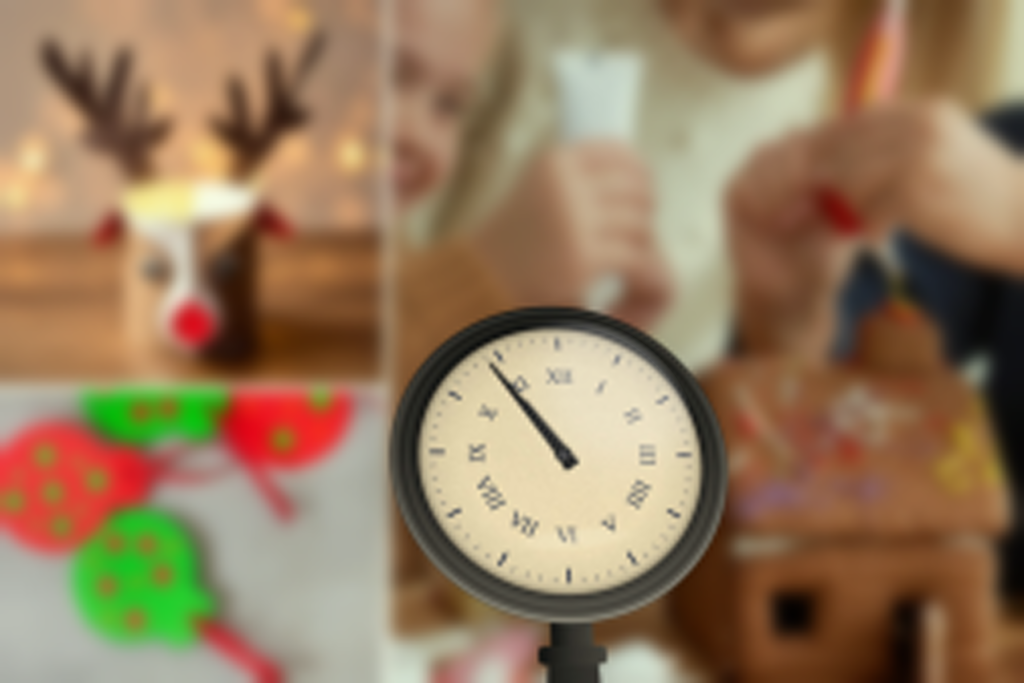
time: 10:54
